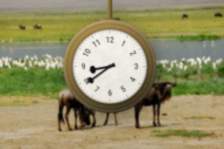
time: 8:39
